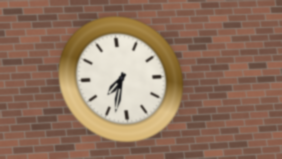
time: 7:33
